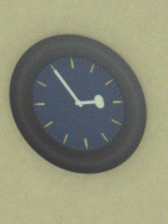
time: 2:55
